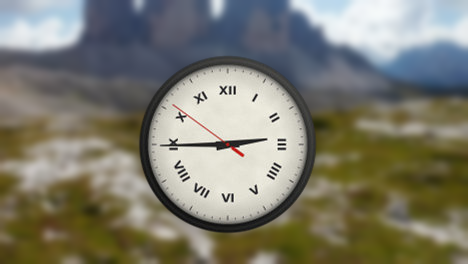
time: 2:44:51
